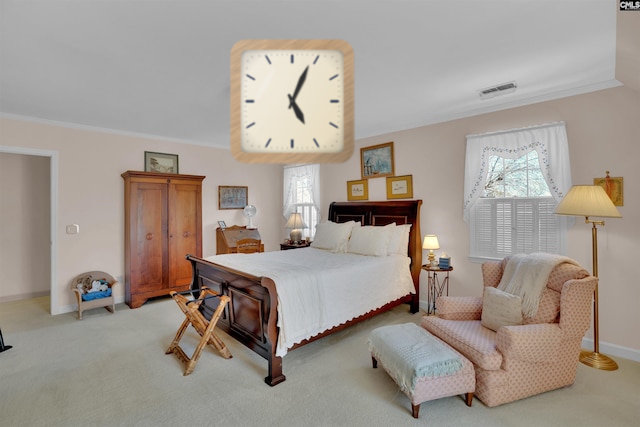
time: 5:04
